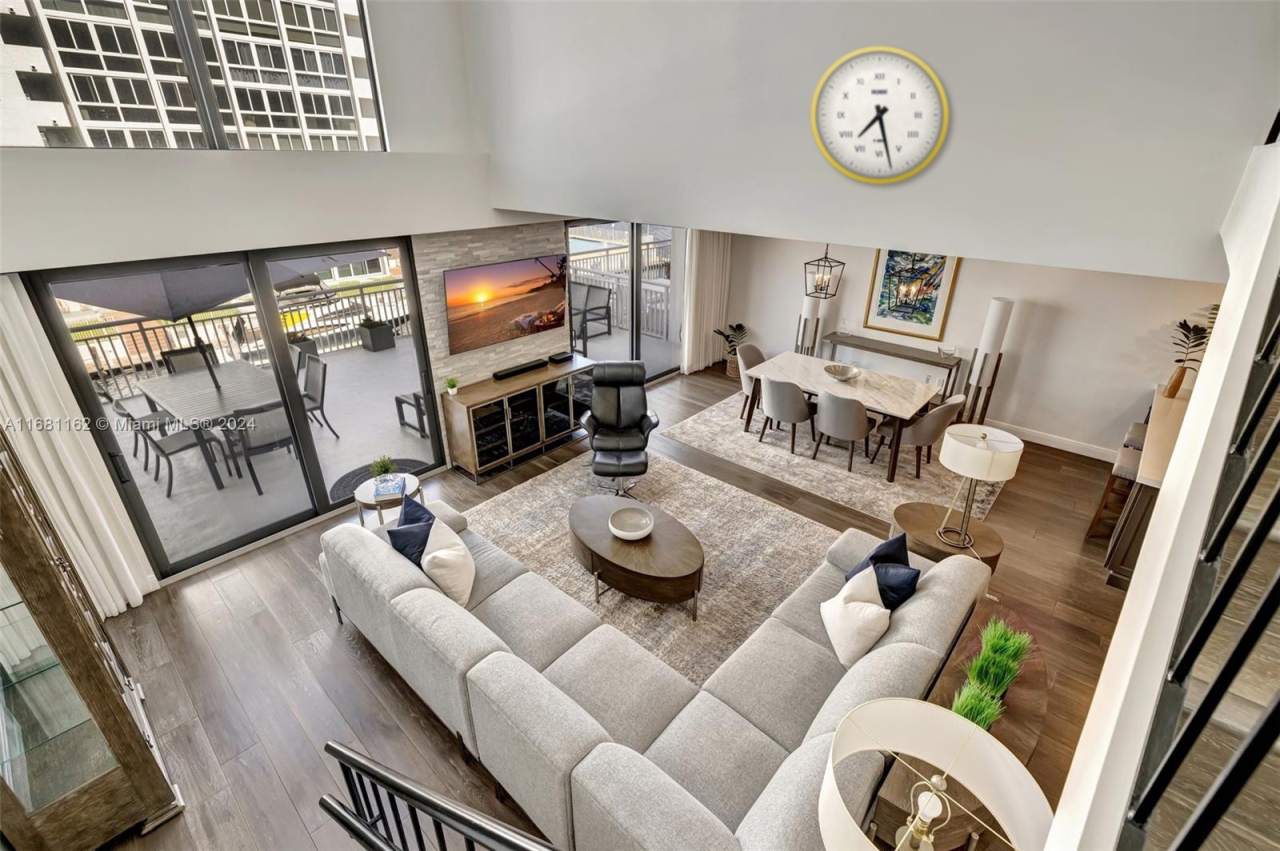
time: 7:28
